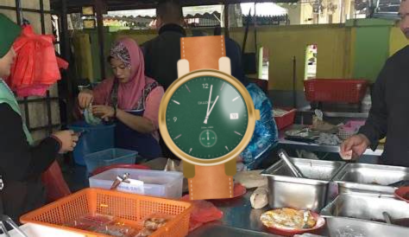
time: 1:02
